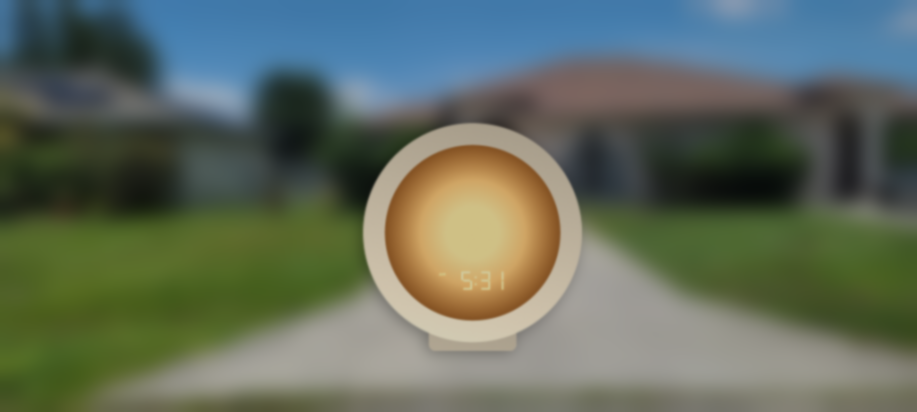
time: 5:31
